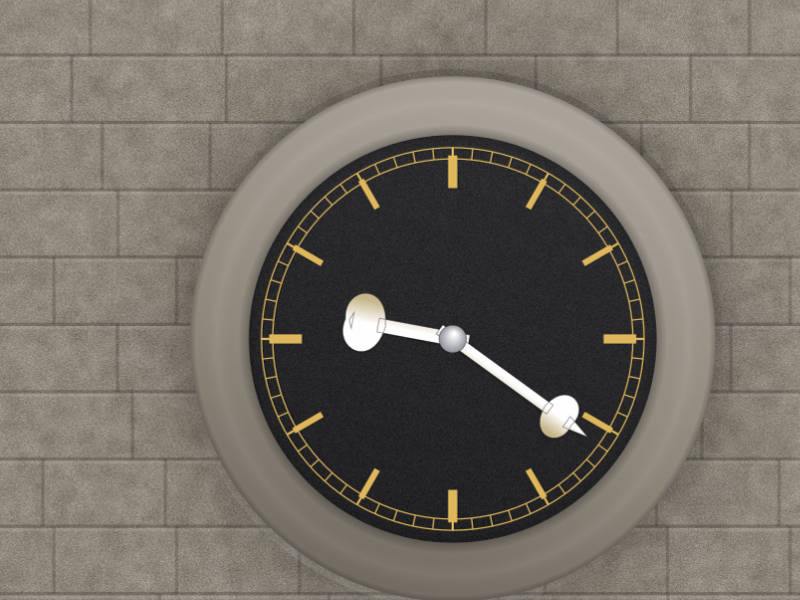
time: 9:21
